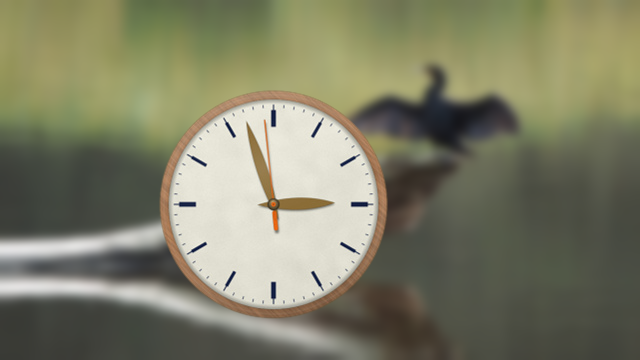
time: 2:56:59
